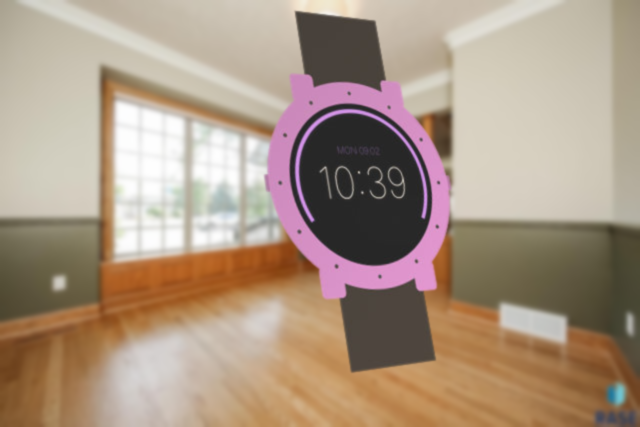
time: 10:39
